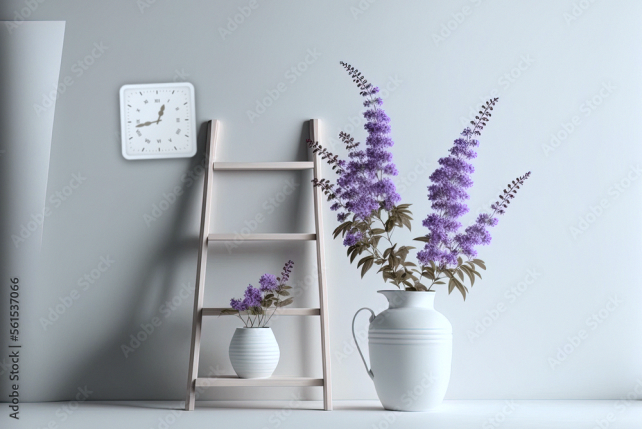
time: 12:43
